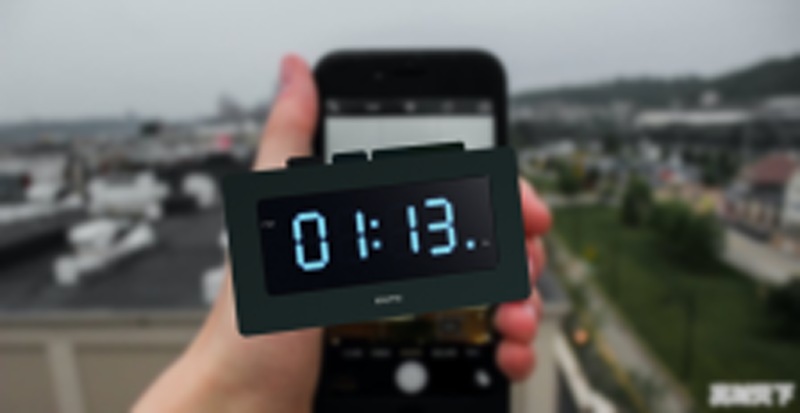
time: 1:13
